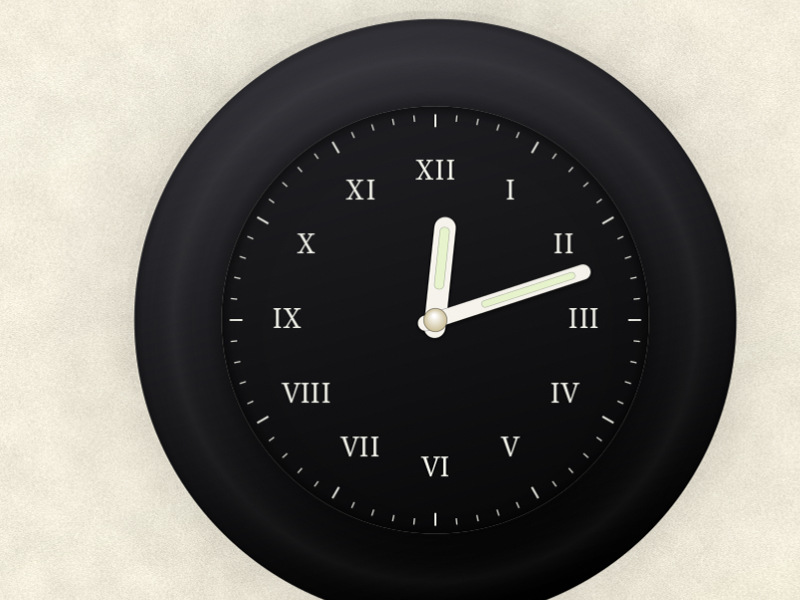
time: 12:12
